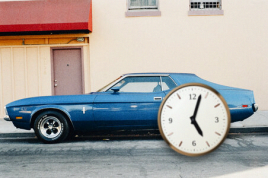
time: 5:03
